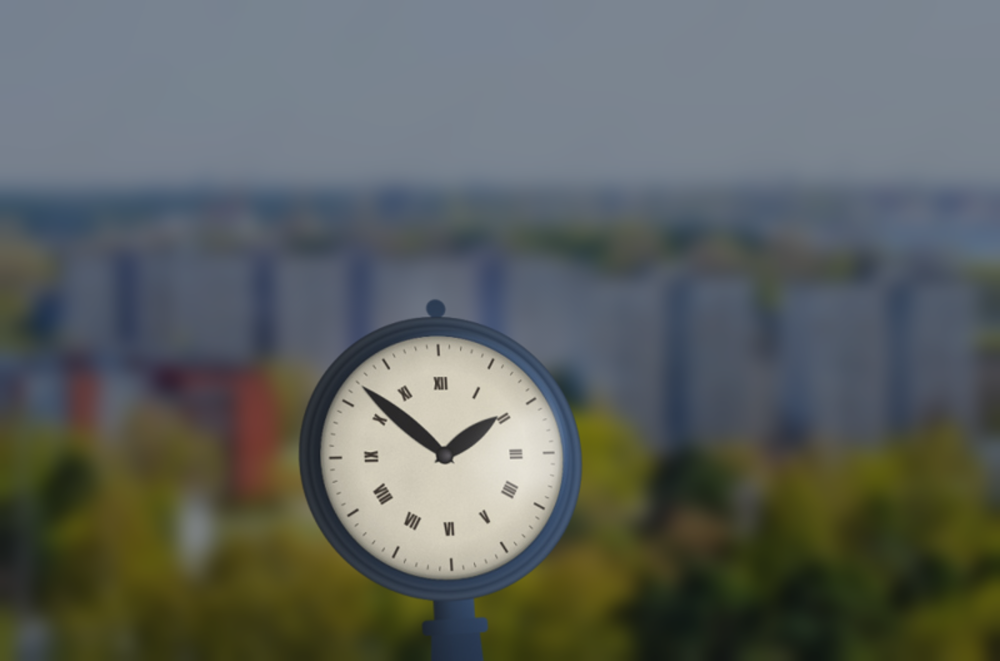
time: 1:52
